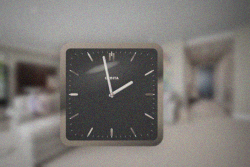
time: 1:58
